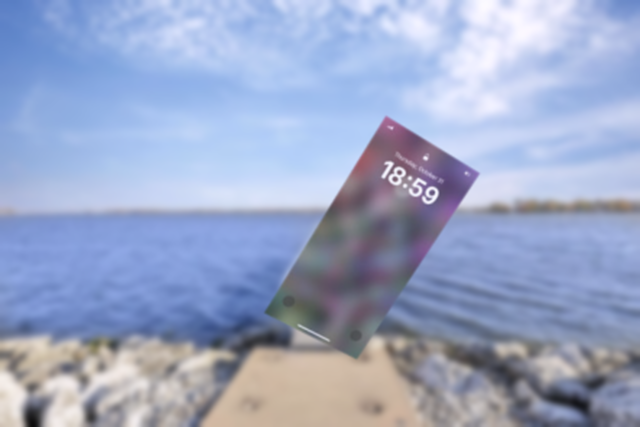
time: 18:59
